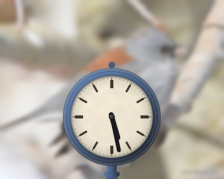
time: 5:28
